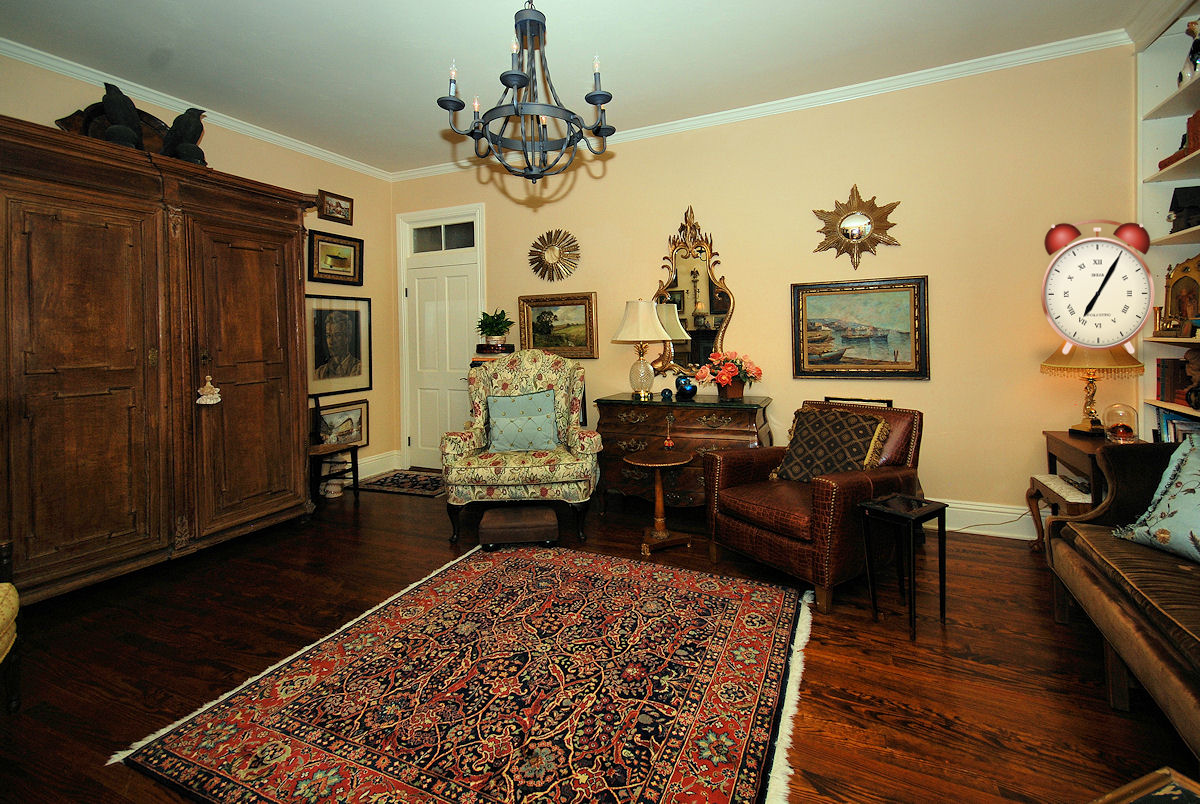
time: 7:05
